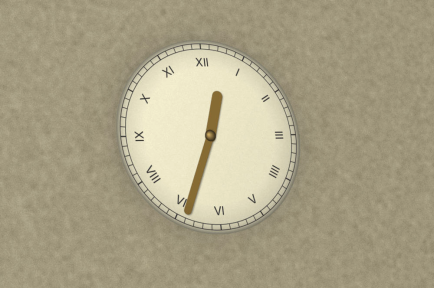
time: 12:34
